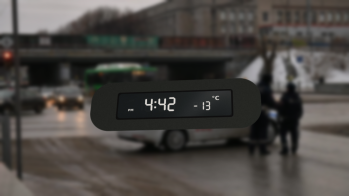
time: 4:42
